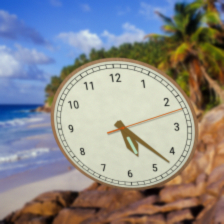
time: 5:22:12
